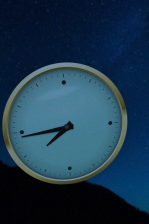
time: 7:44
